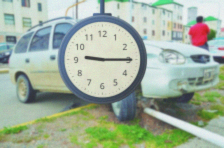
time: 9:15
